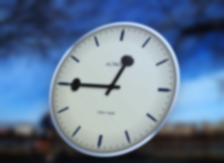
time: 12:45
